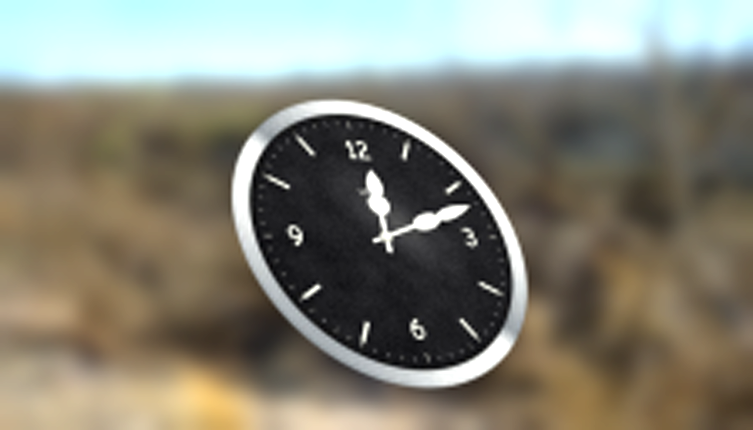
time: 12:12
